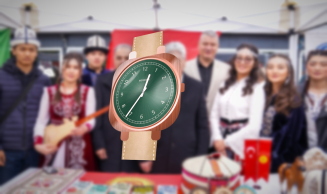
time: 12:36
